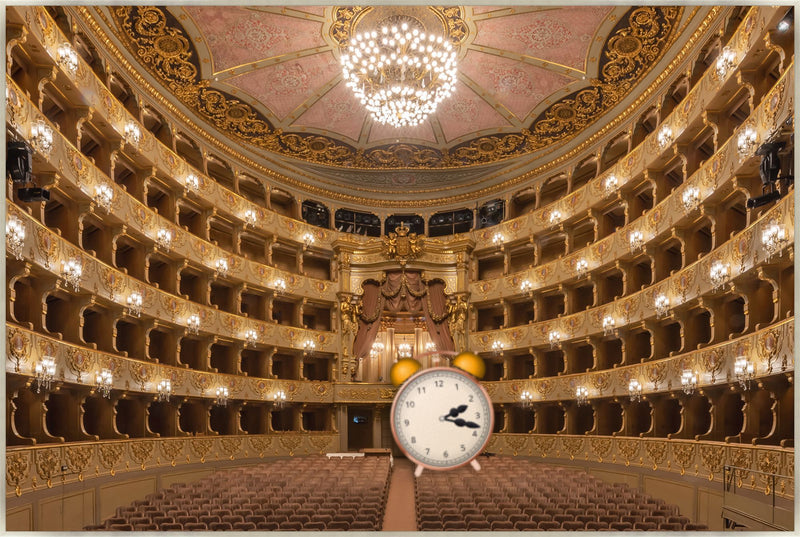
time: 2:18
